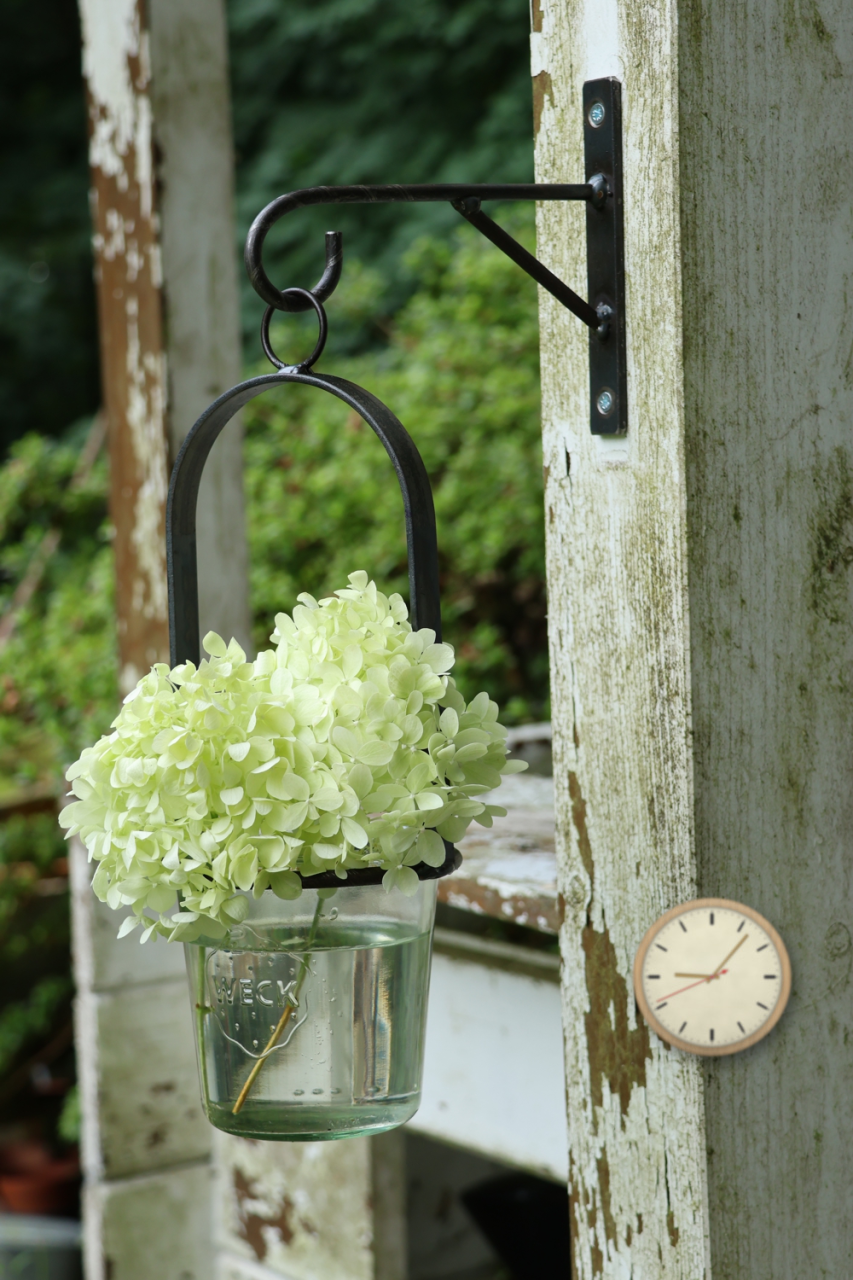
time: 9:06:41
